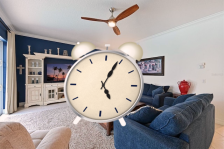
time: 5:04
